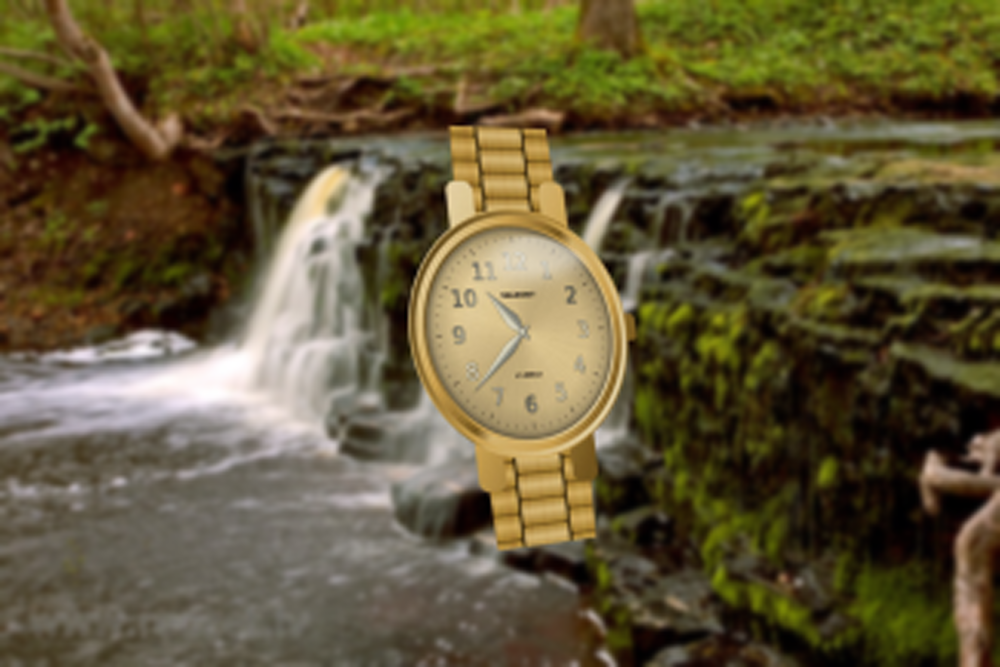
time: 10:38
